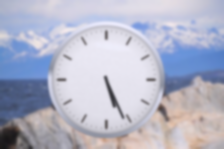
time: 5:26
